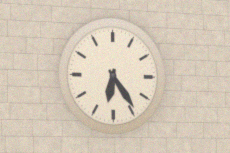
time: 6:24
